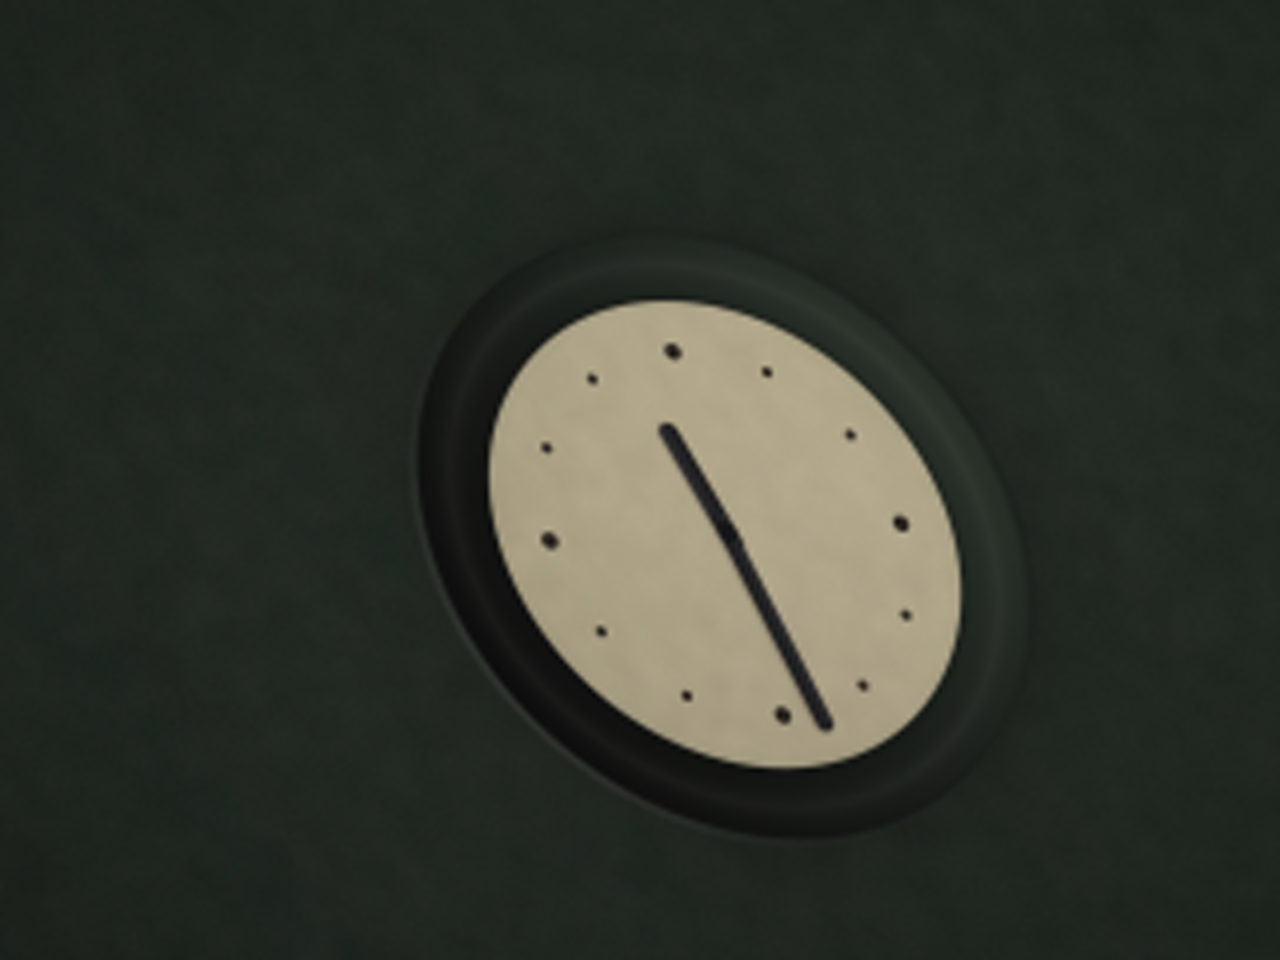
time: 11:28
